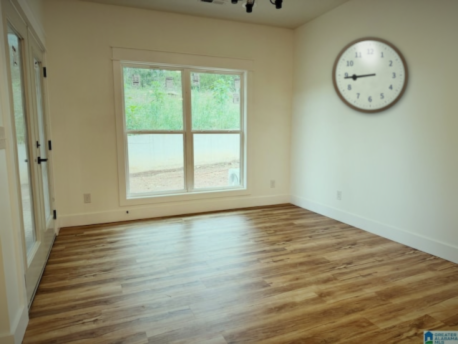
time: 8:44
